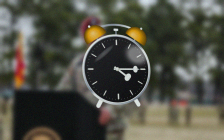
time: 4:15
